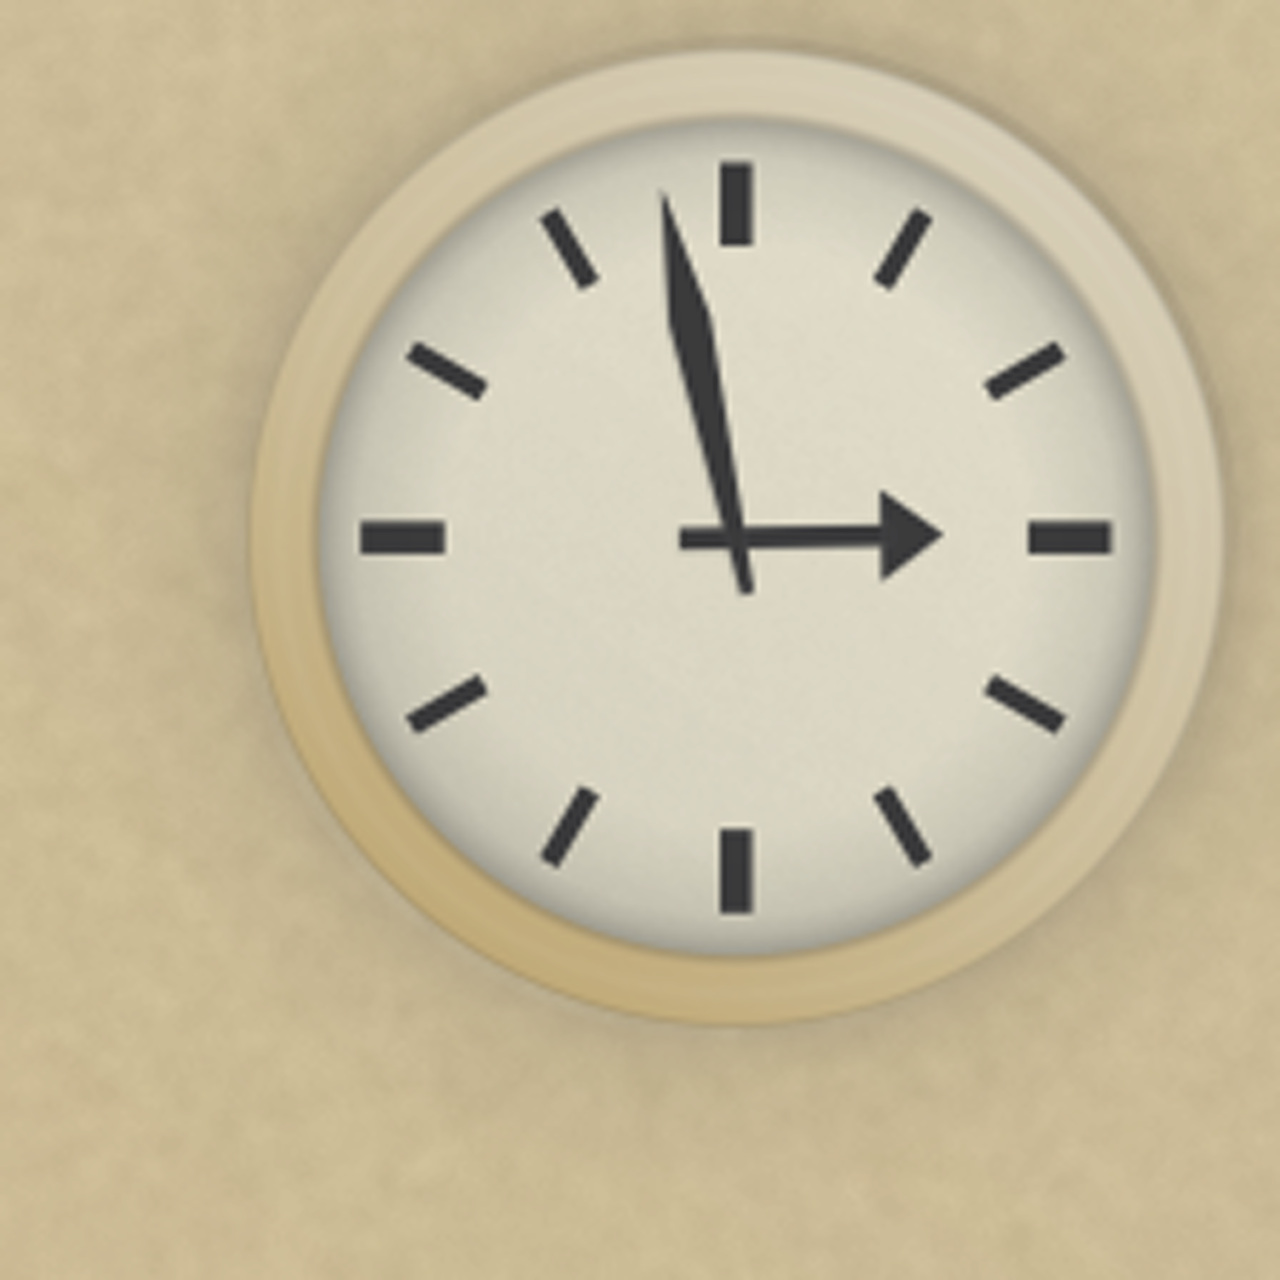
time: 2:58
